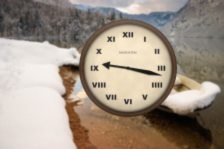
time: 9:17
